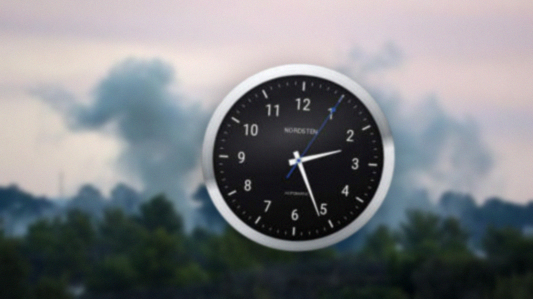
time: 2:26:05
